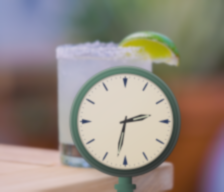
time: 2:32
